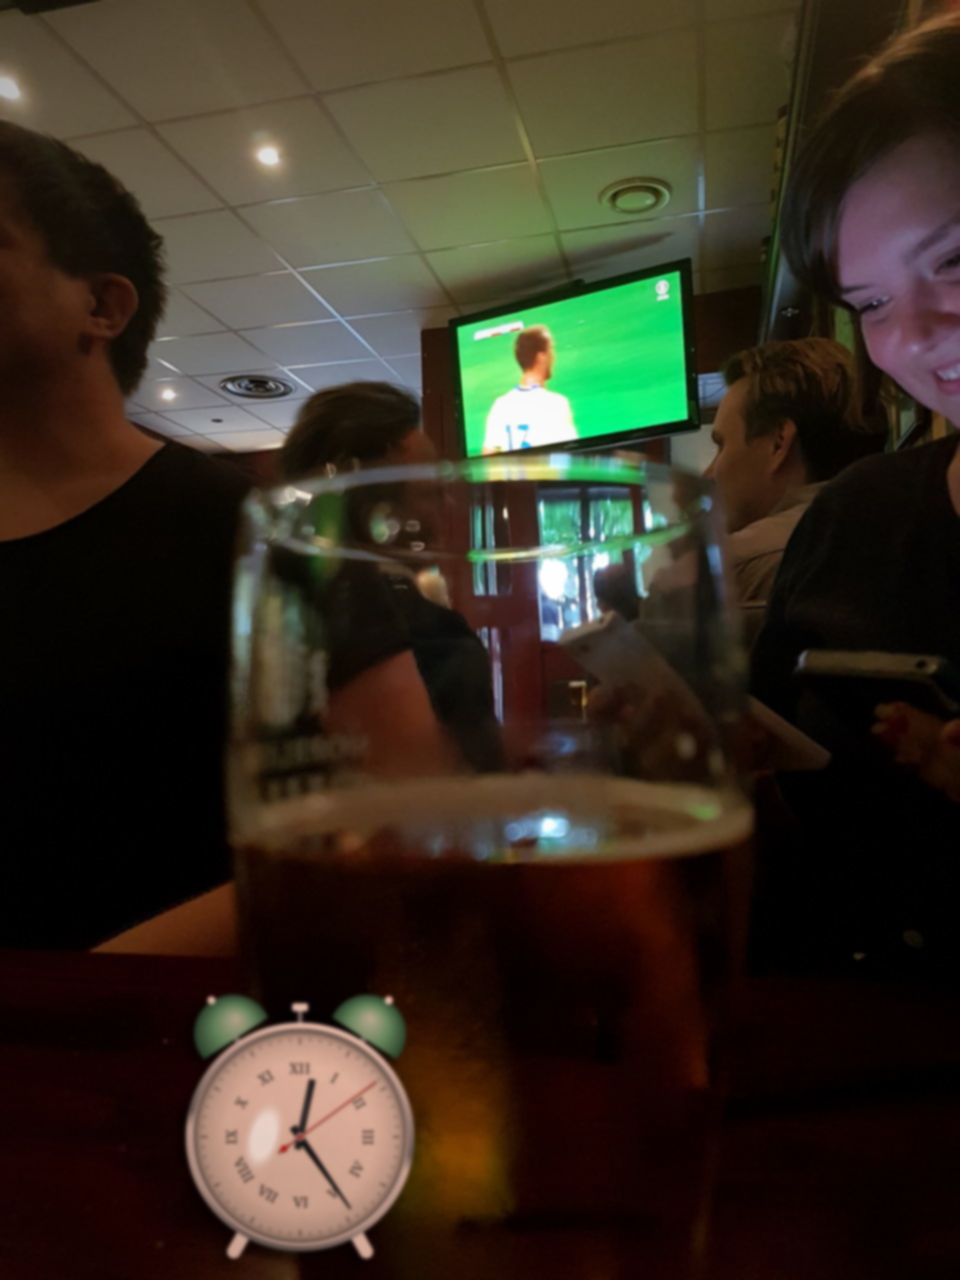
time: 12:24:09
